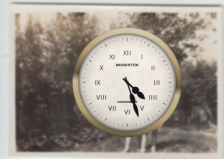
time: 4:27
